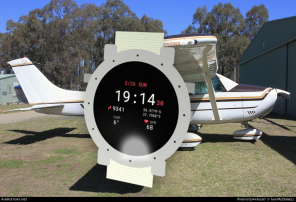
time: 19:14
